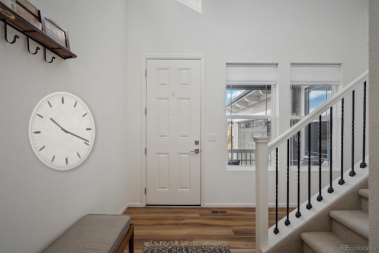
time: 10:19
